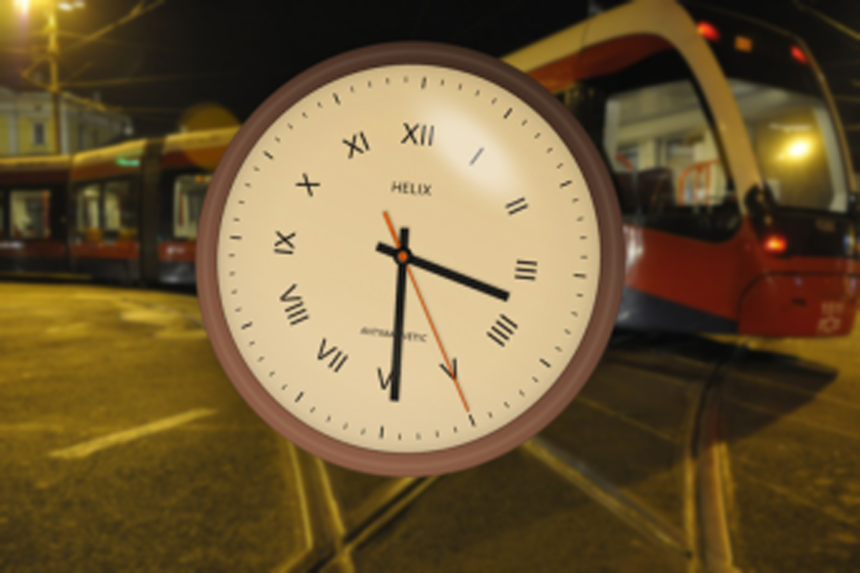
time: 3:29:25
